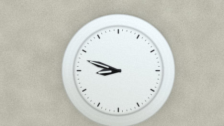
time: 8:48
